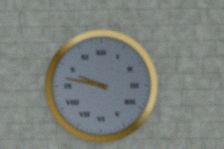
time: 9:47
